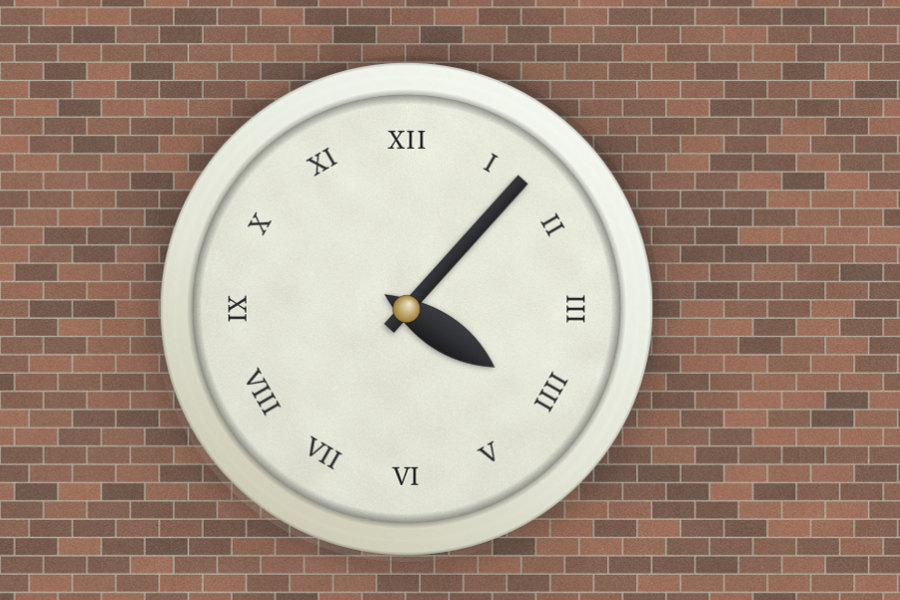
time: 4:07
